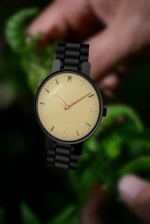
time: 10:09
